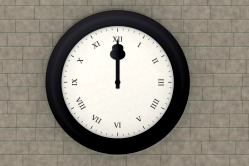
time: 12:00
